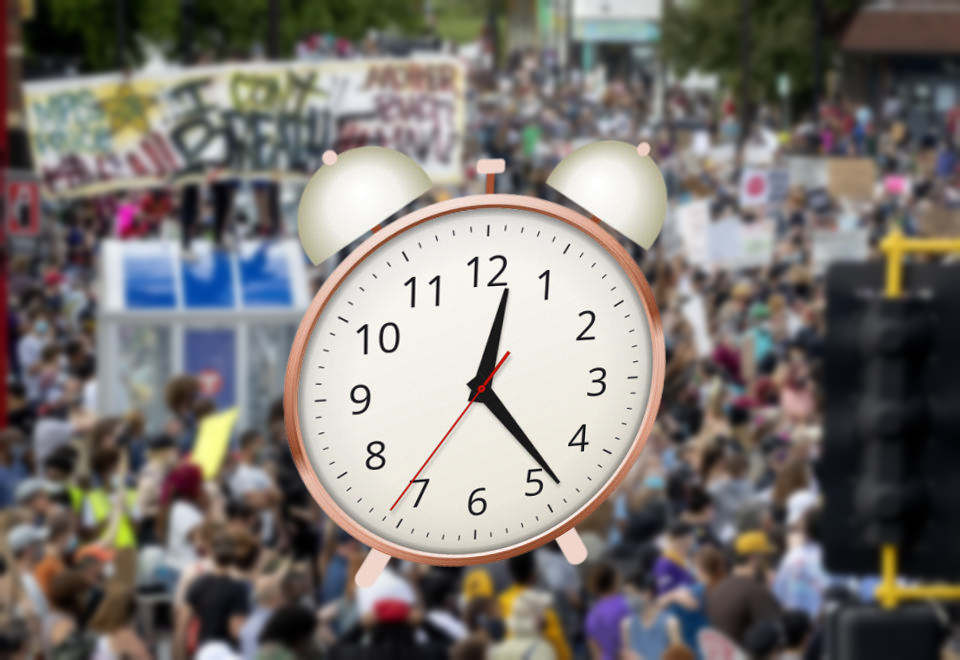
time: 12:23:36
